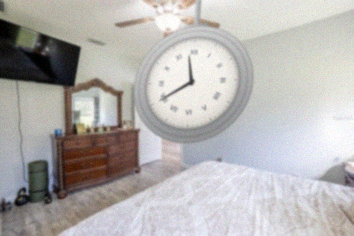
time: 11:40
